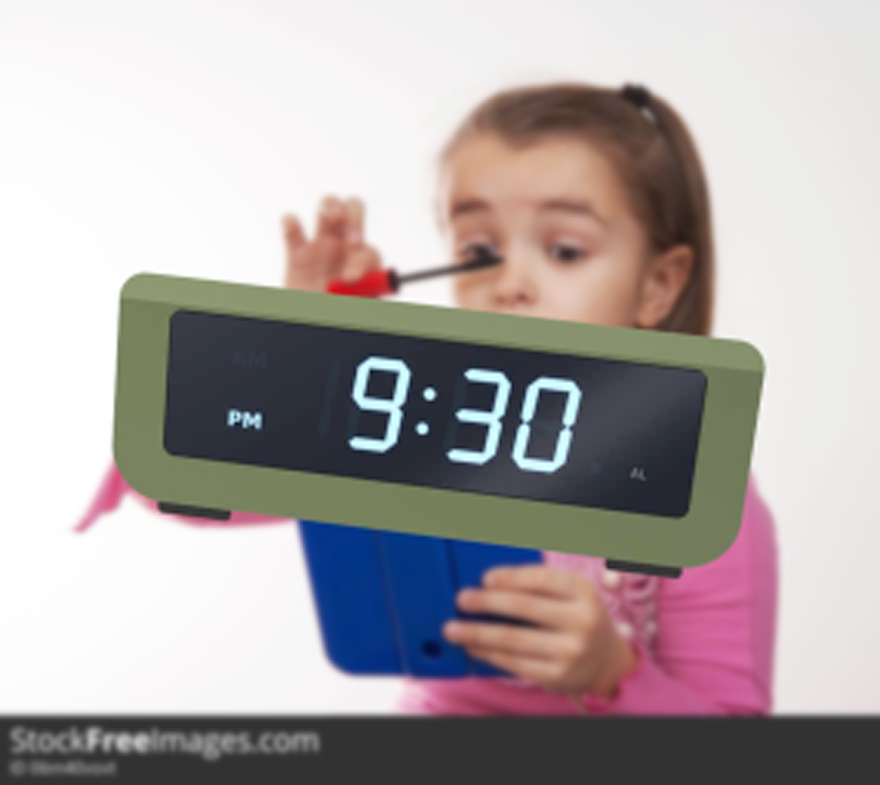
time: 9:30
